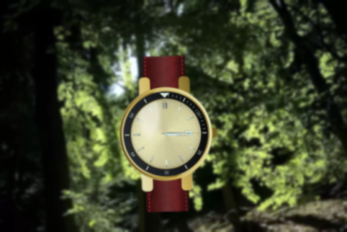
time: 3:15
